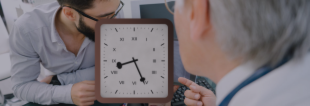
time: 8:26
